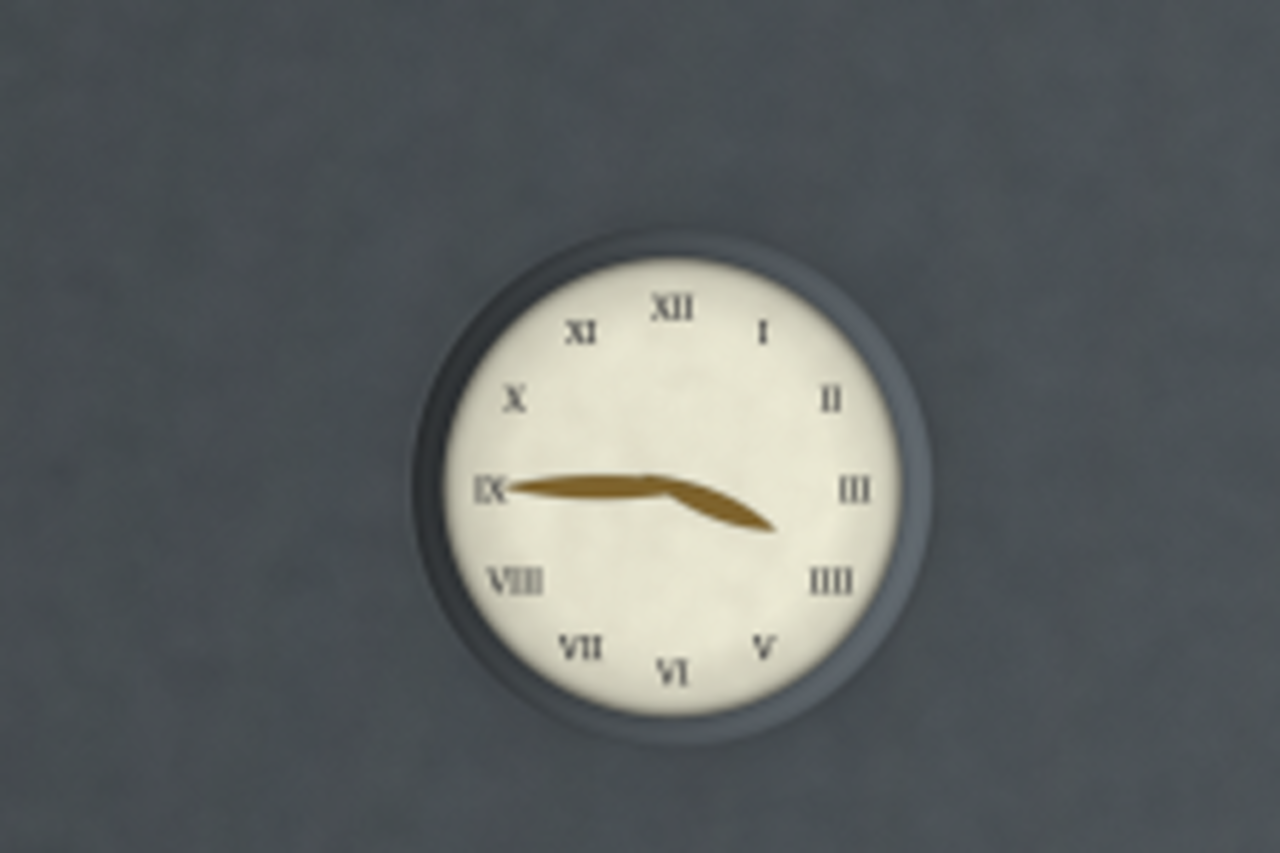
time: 3:45
